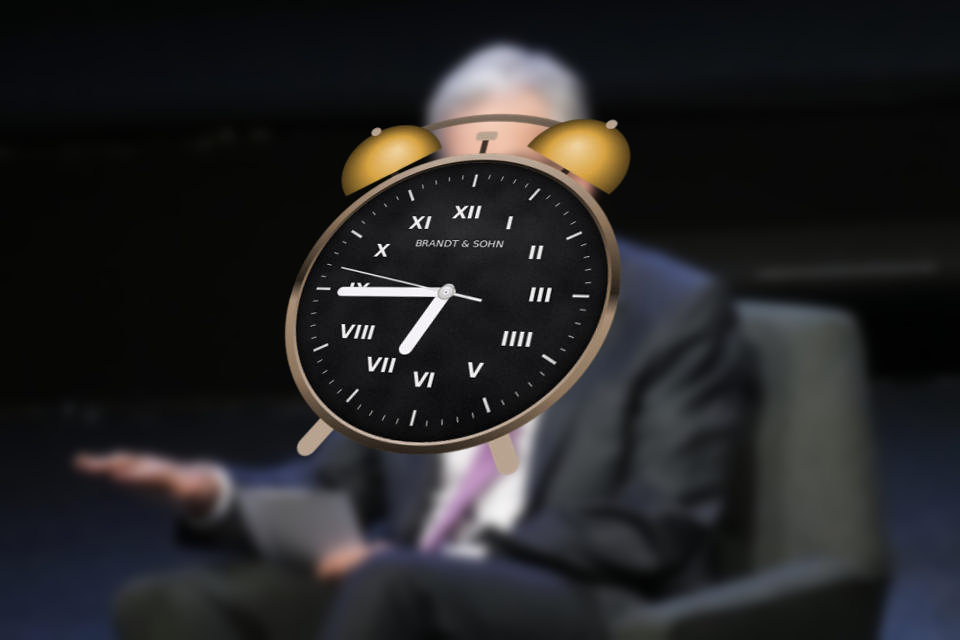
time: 6:44:47
